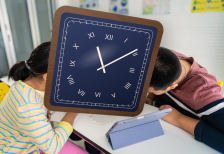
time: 11:09
